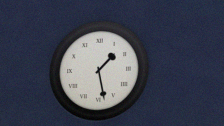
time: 1:28
